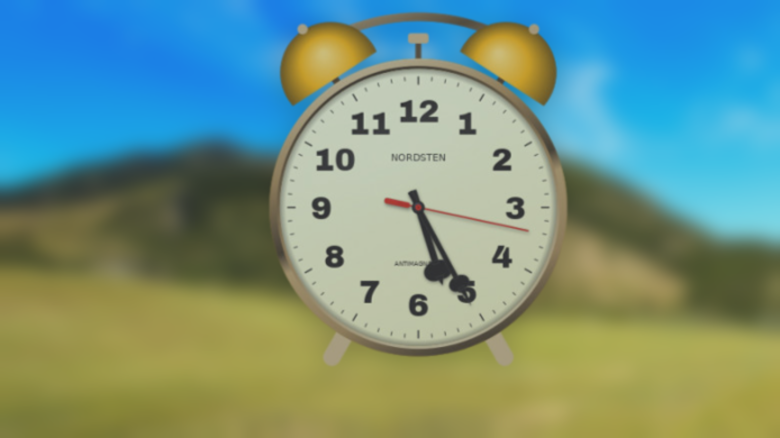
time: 5:25:17
